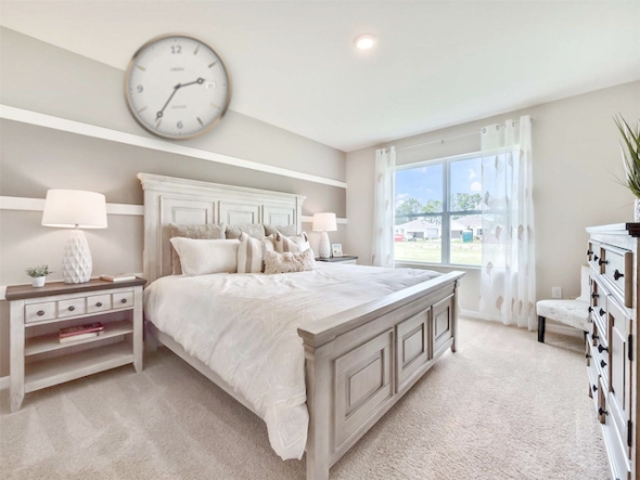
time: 2:36
